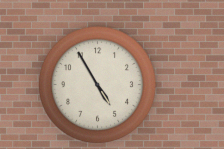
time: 4:55
